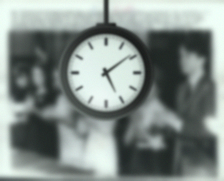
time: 5:09
